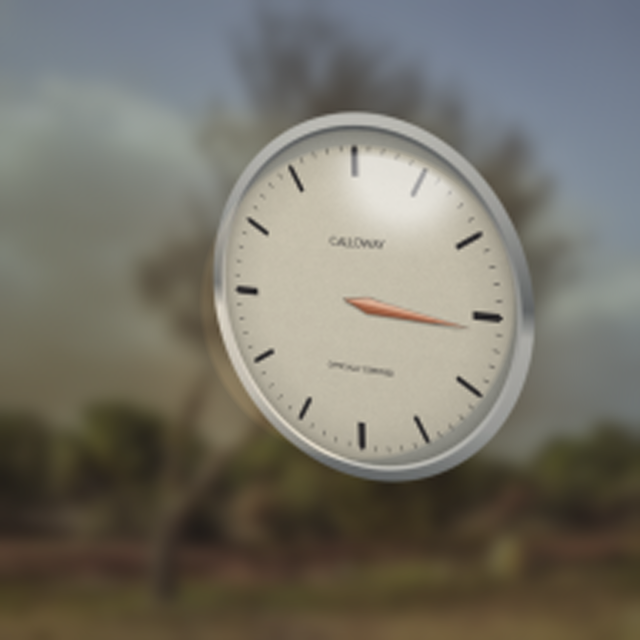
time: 3:16
